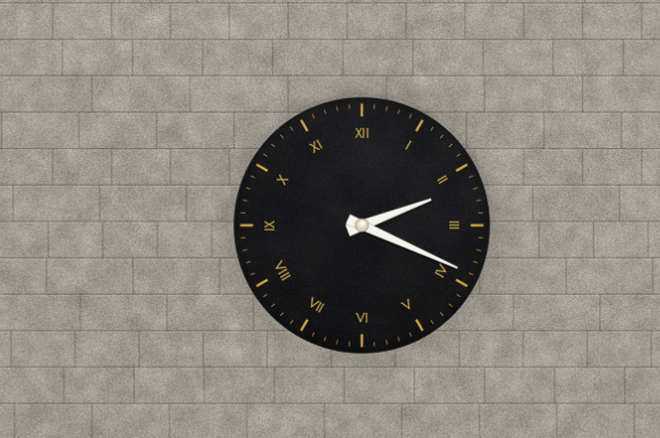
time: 2:19
